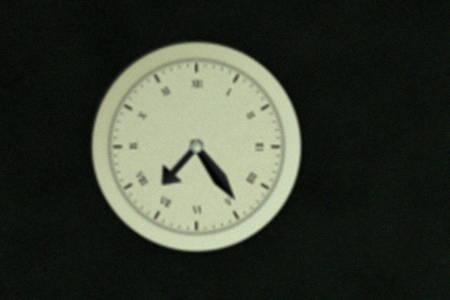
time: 7:24
